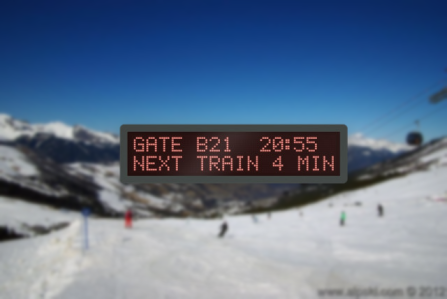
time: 20:55
